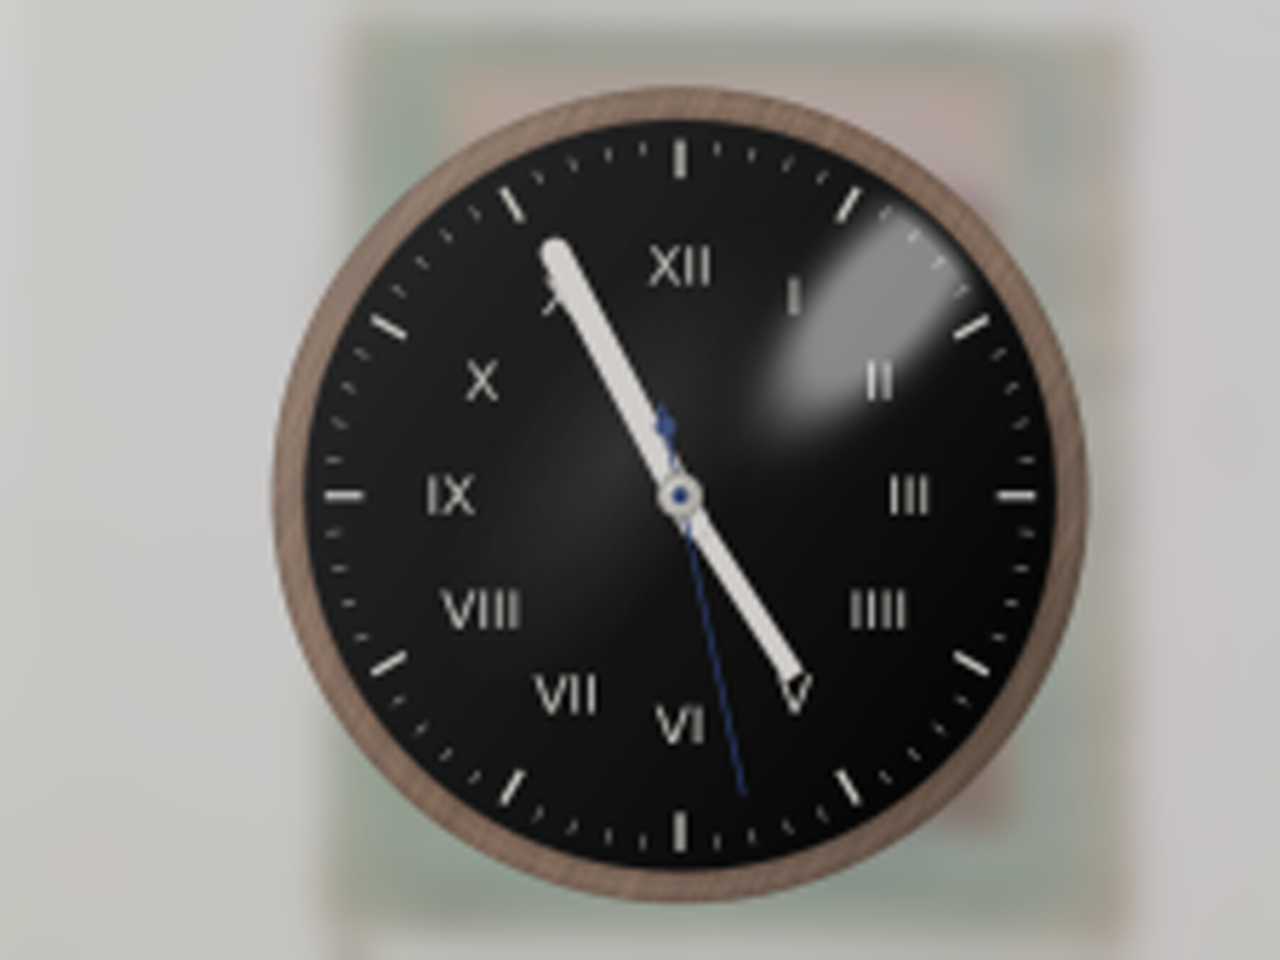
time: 4:55:28
